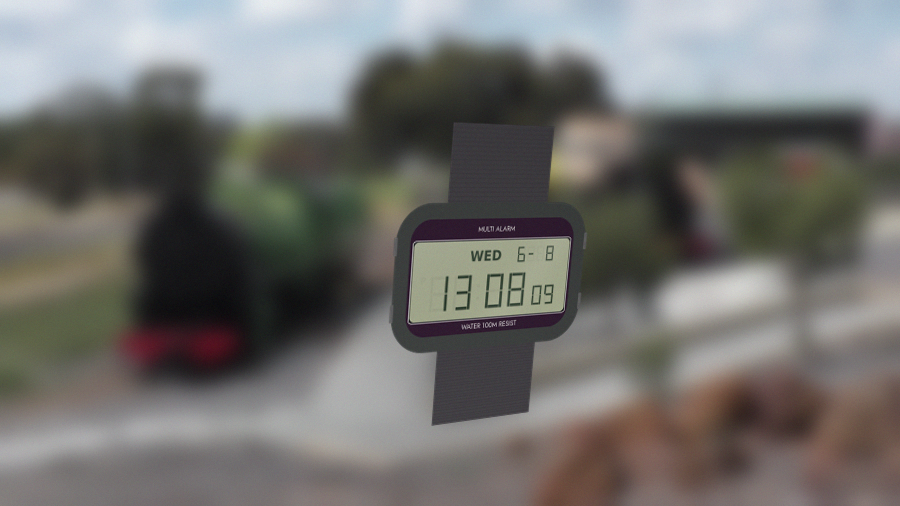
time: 13:08:09
